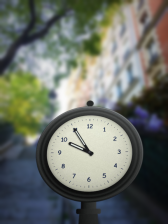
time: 9:55
